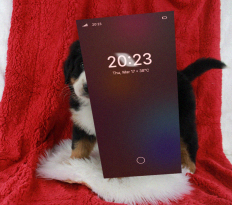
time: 20:23
